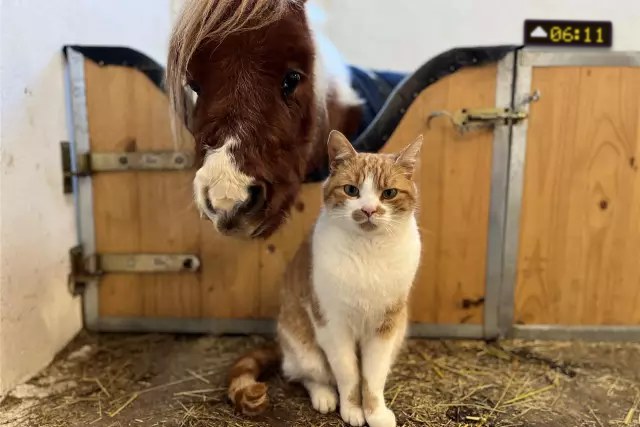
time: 6:11
